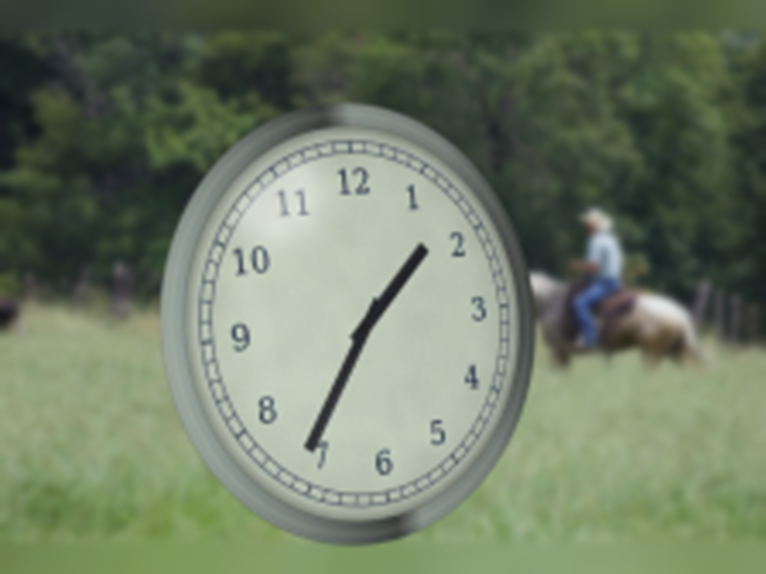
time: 1:36
